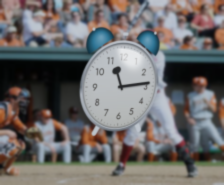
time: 11:14
